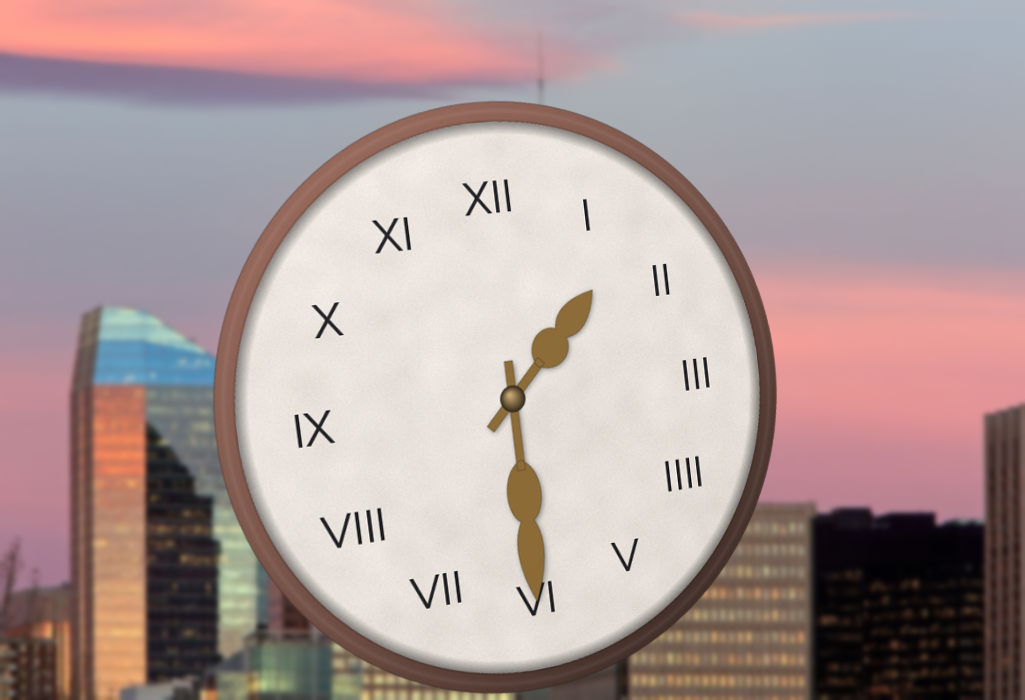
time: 1:30
